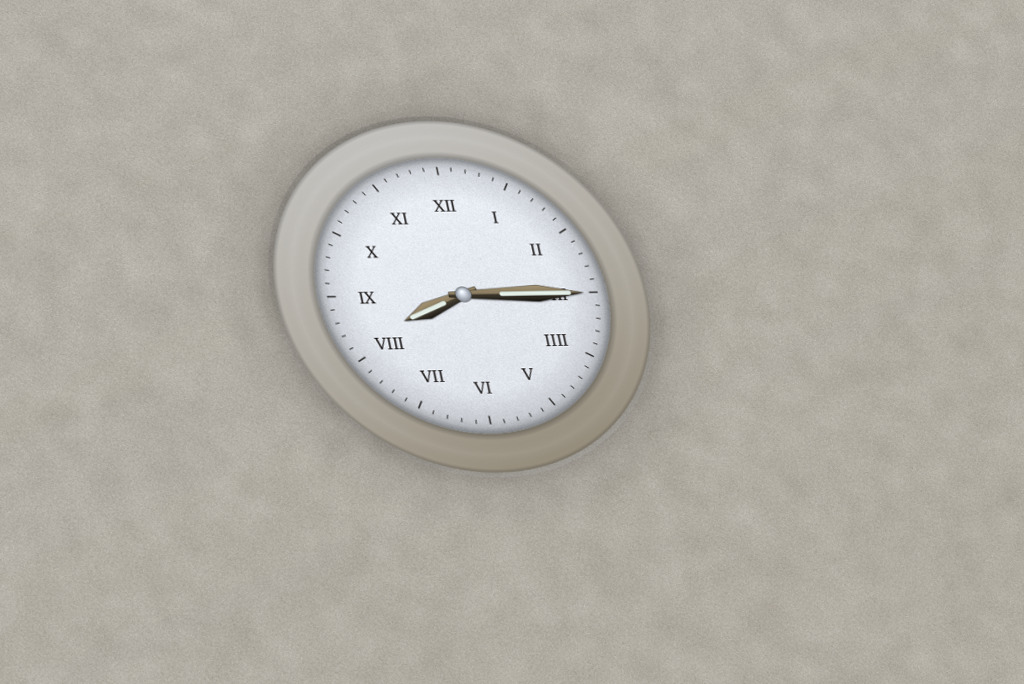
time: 8:15
